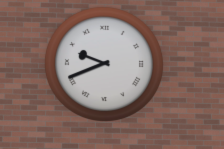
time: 9:41
